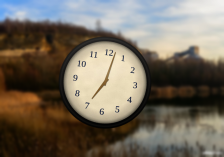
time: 7:02
